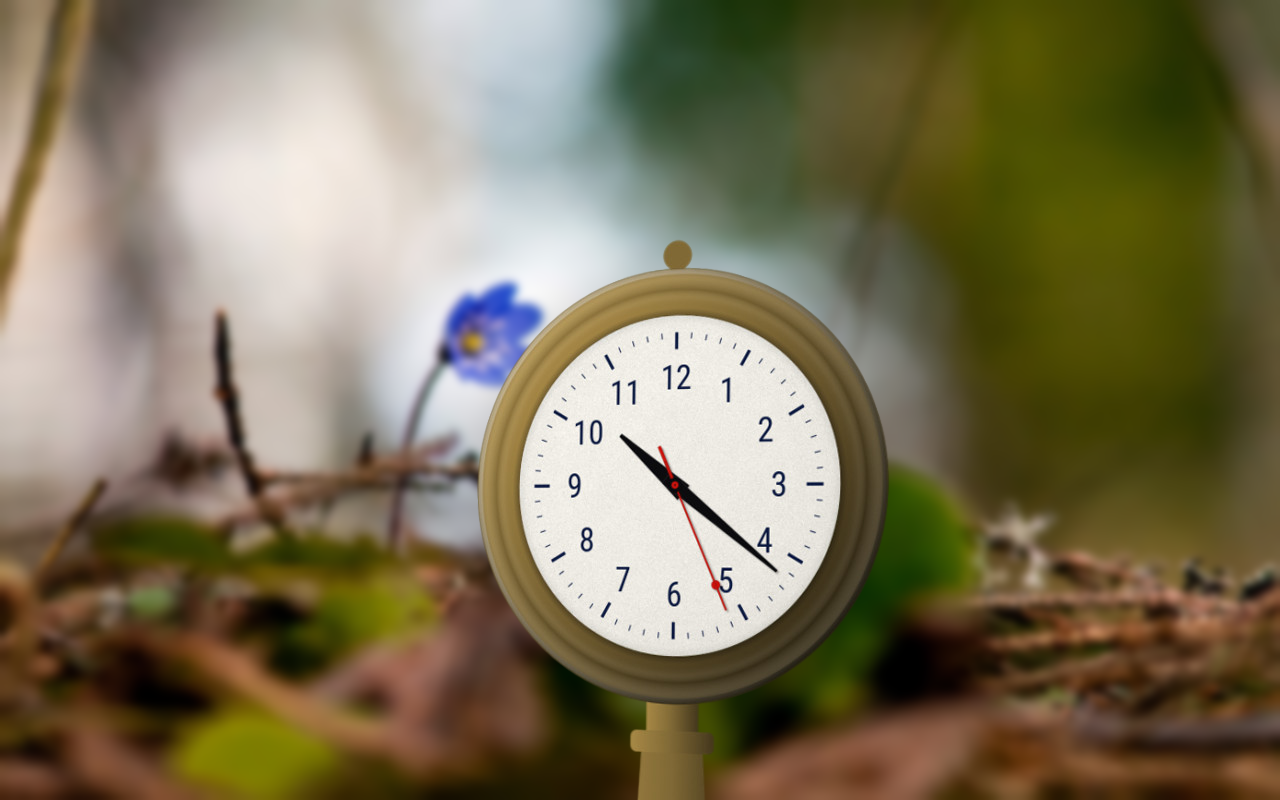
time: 10:21:26
